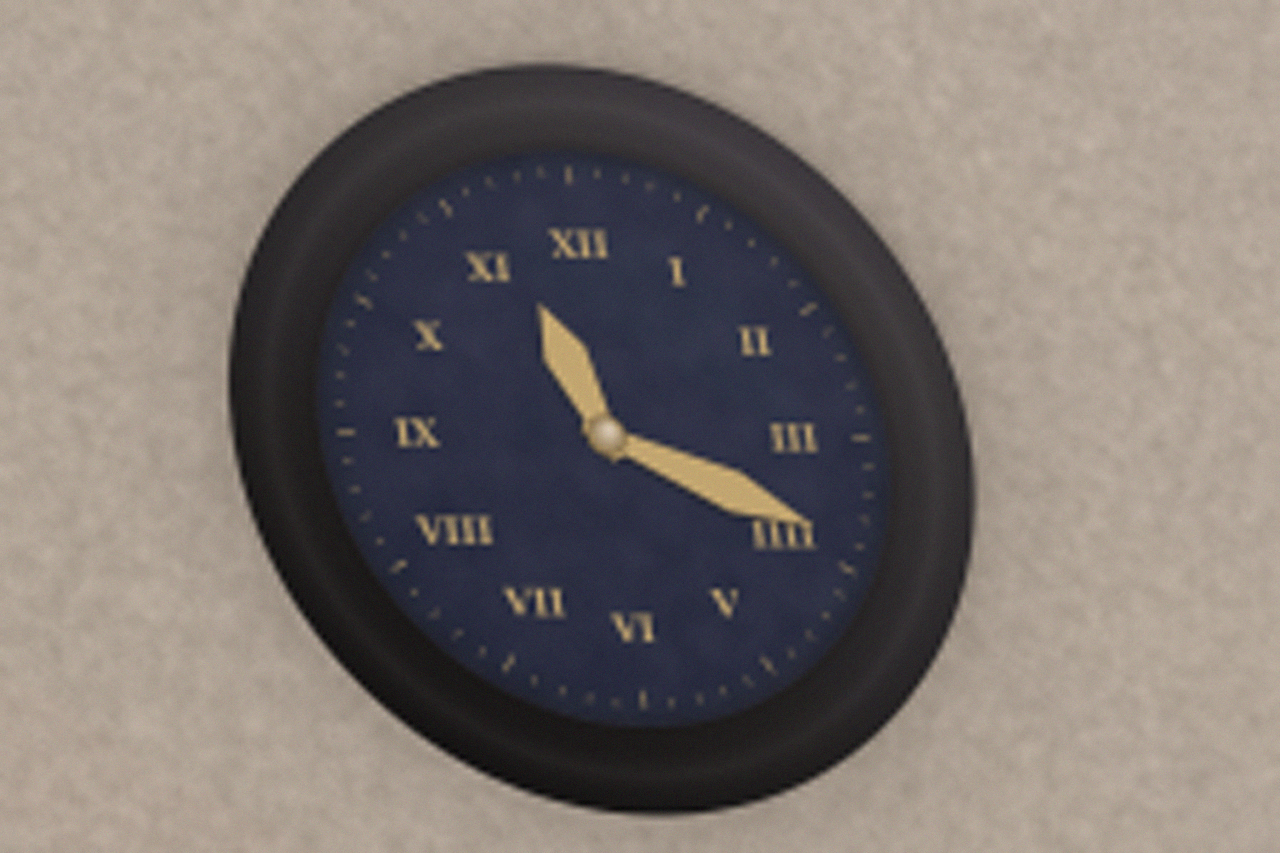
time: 11:19
